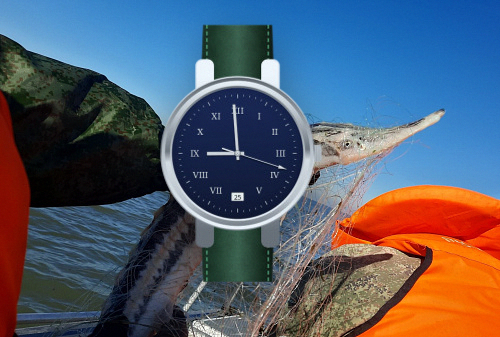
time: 8:59:18
